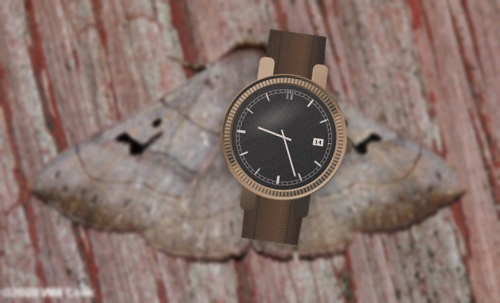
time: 9:26
